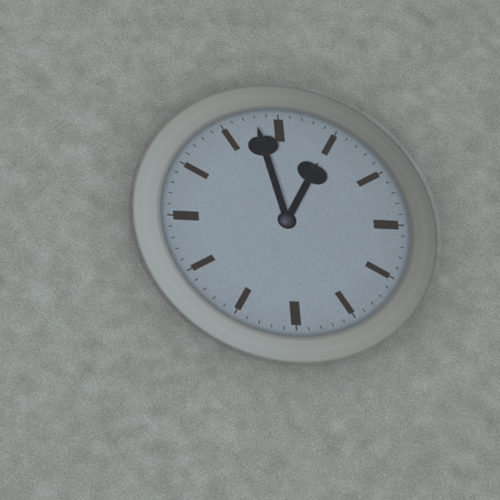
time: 12:58
